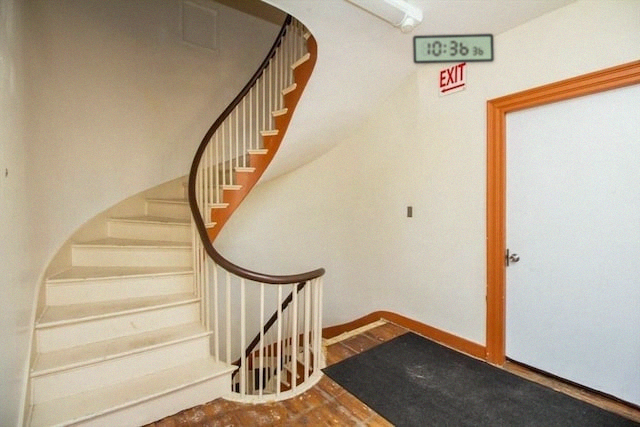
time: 10:36
